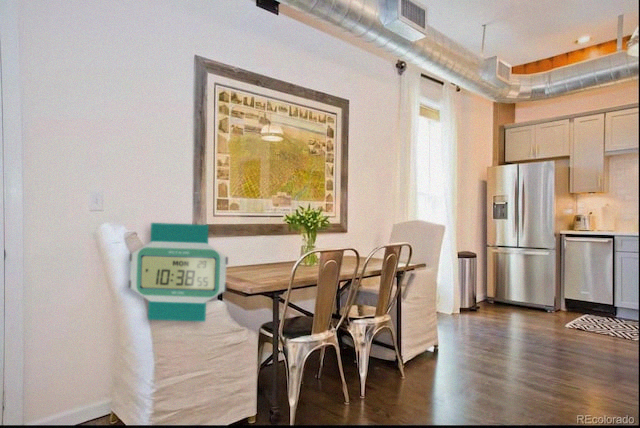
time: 10:38
